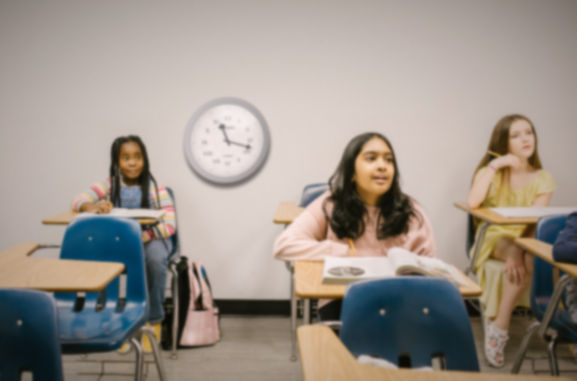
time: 11:18
